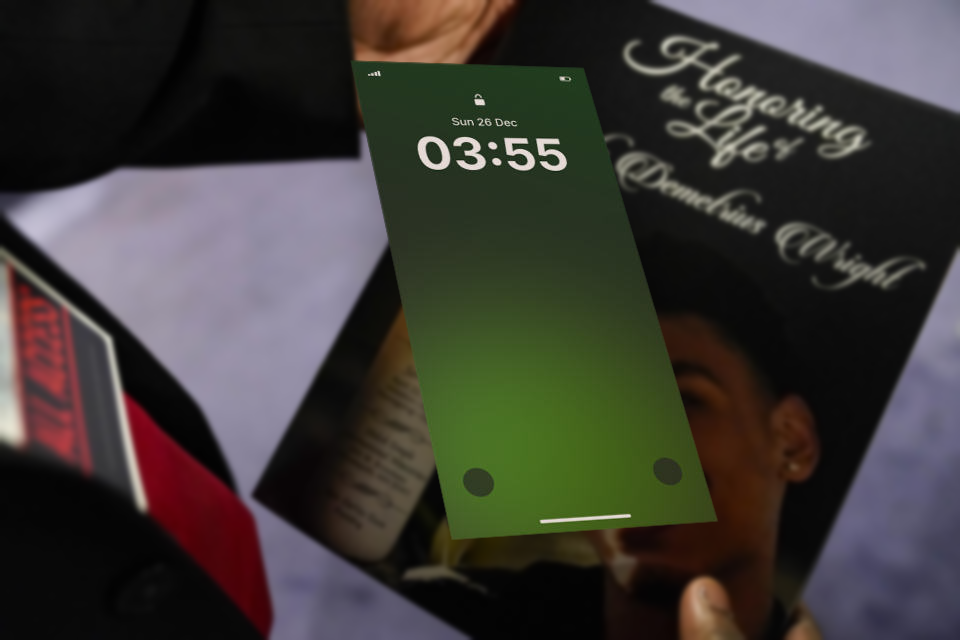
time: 3:55
